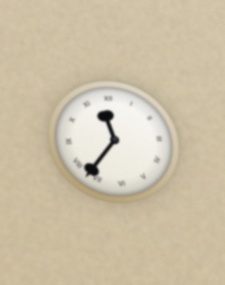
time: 11:37
